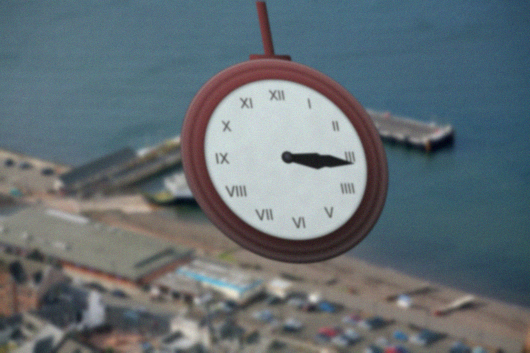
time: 3:16
